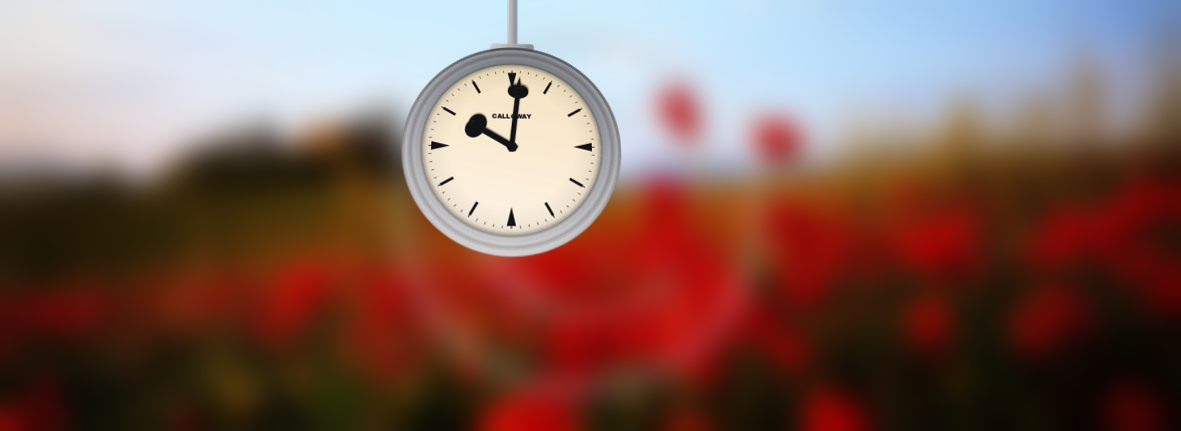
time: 10:01
